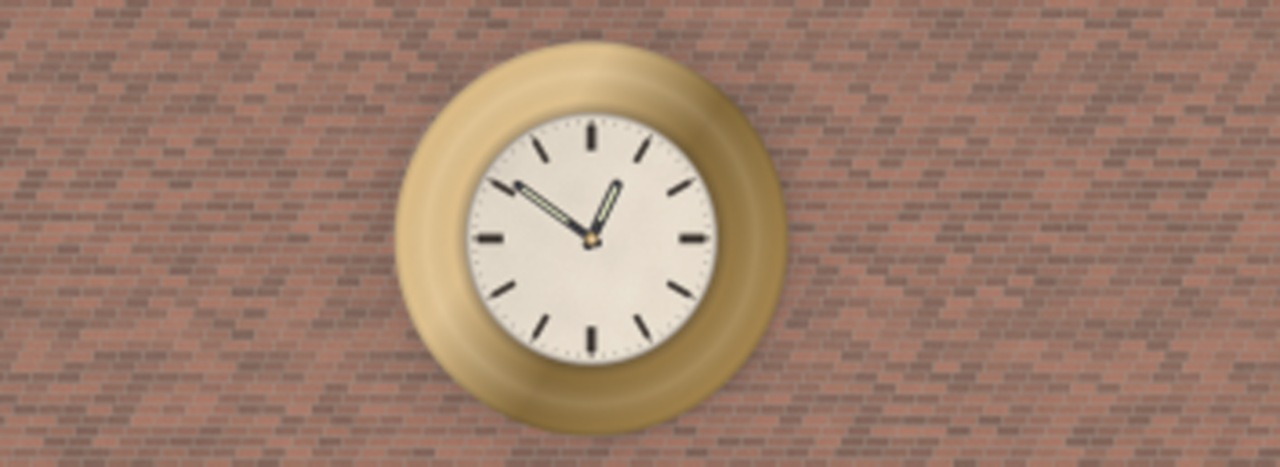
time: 12:51
